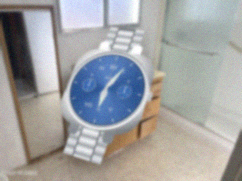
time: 6:04
